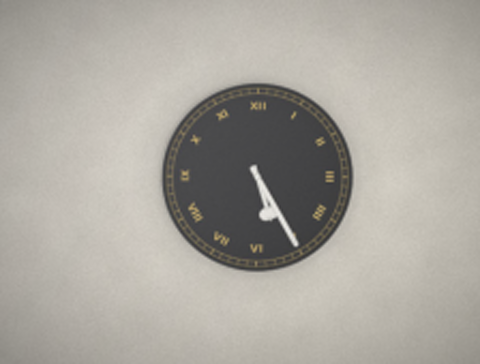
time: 5:25
